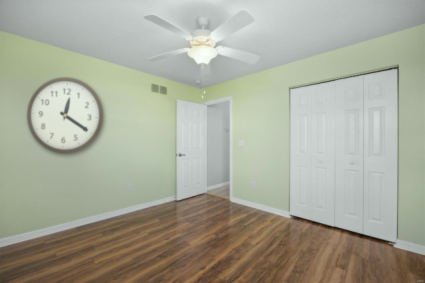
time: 12:20
